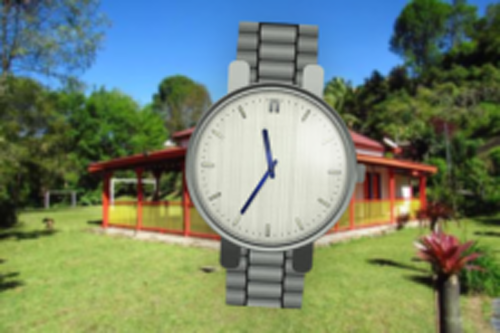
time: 11:35
